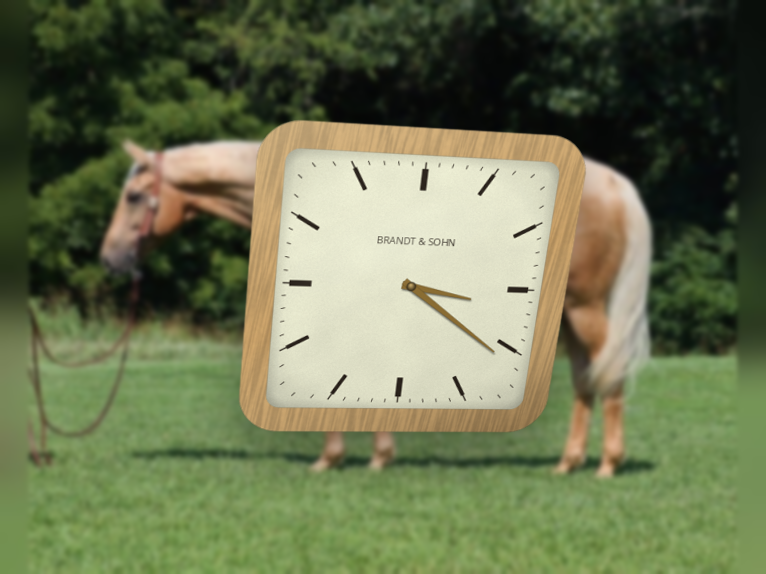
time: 3:21
